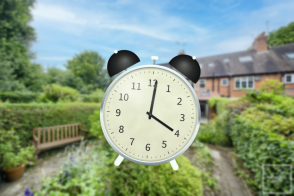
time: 4:01
